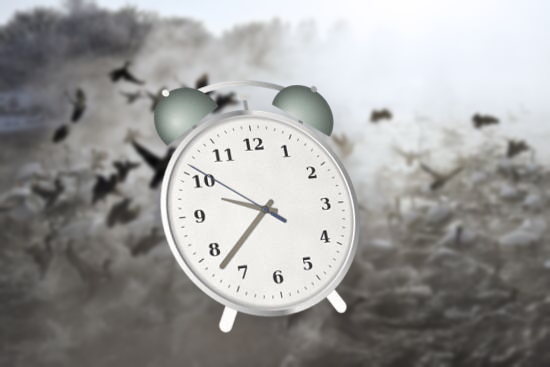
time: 9:37:51
